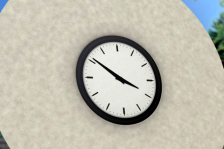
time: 3:51
